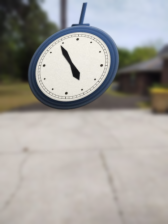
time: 4:54
